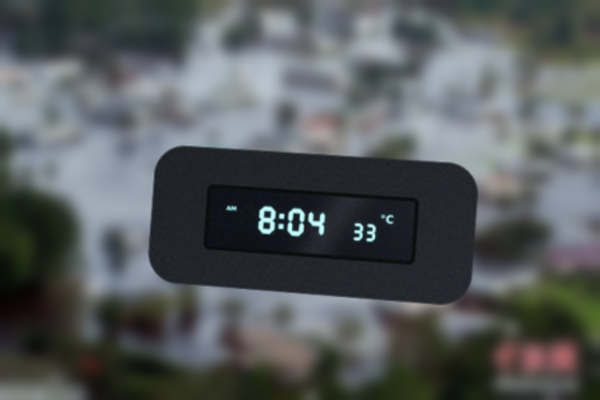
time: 8:04
